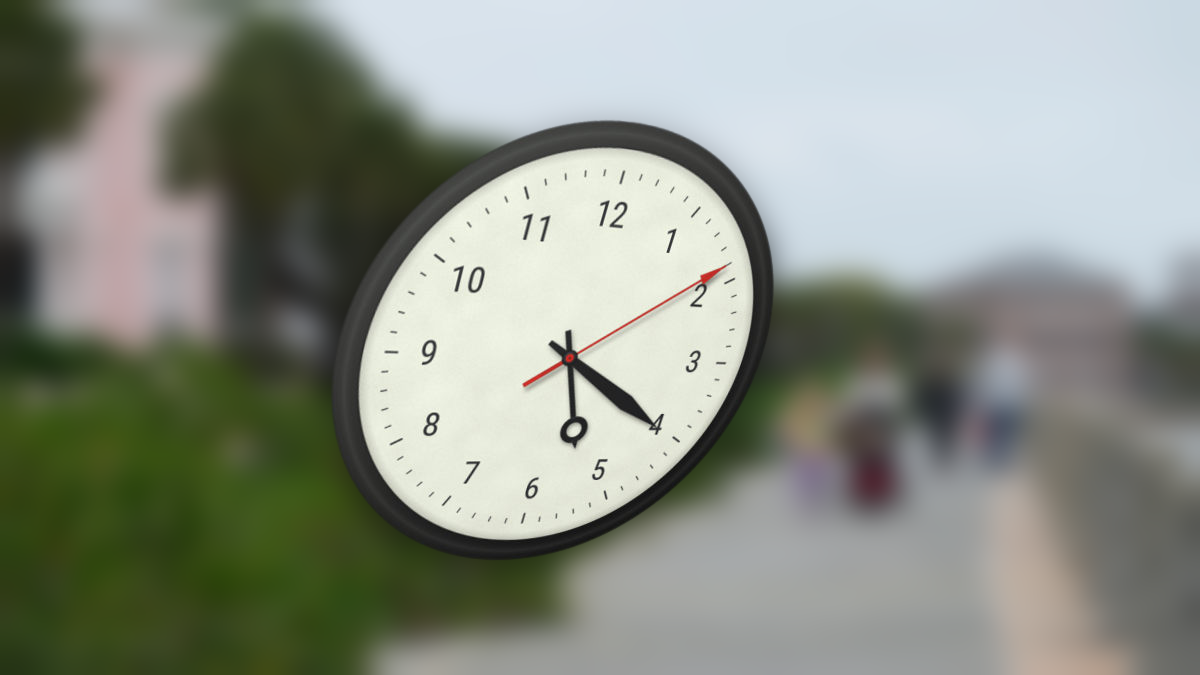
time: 5:20:09
